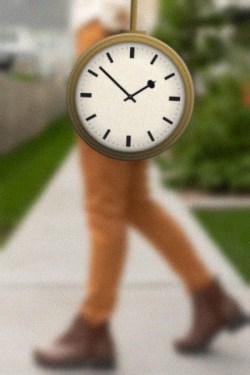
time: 1:52
